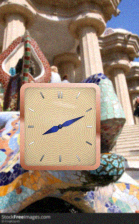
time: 8:11
